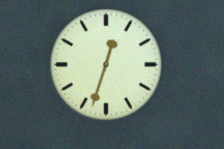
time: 12:33
